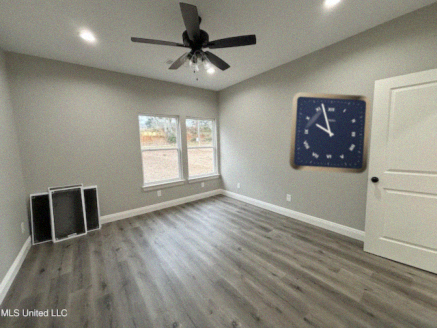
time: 9:57
